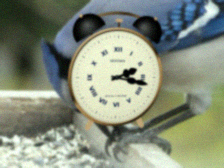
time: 2:17
